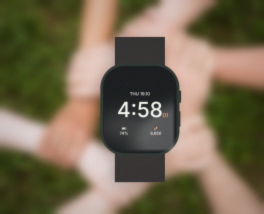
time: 4:58
